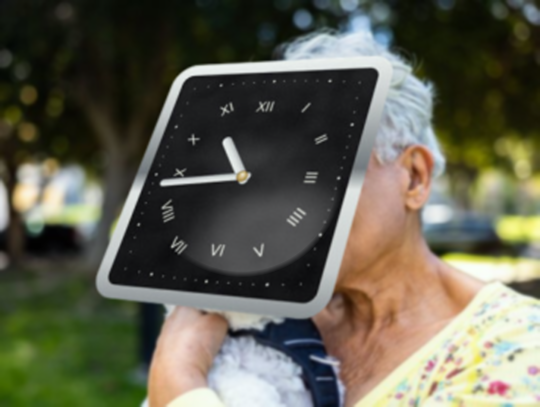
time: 10:44
